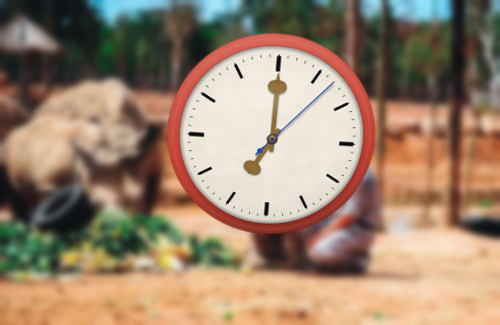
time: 7:00:07
